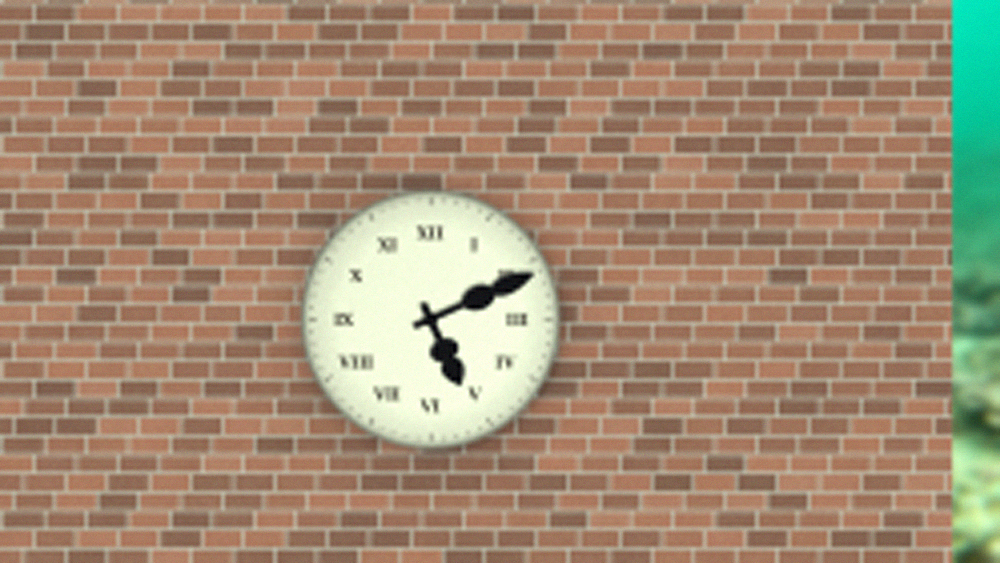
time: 5:11
